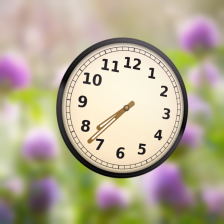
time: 7:37
